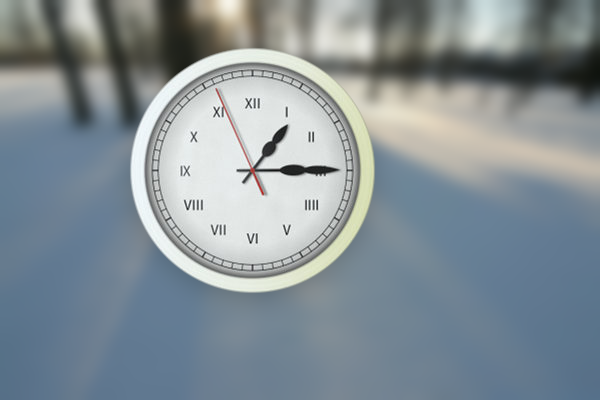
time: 1:14:56
